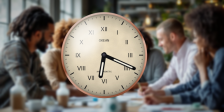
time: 6:19
